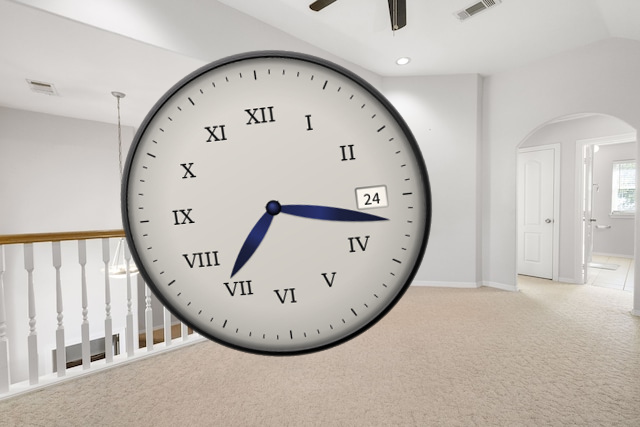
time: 7:17
